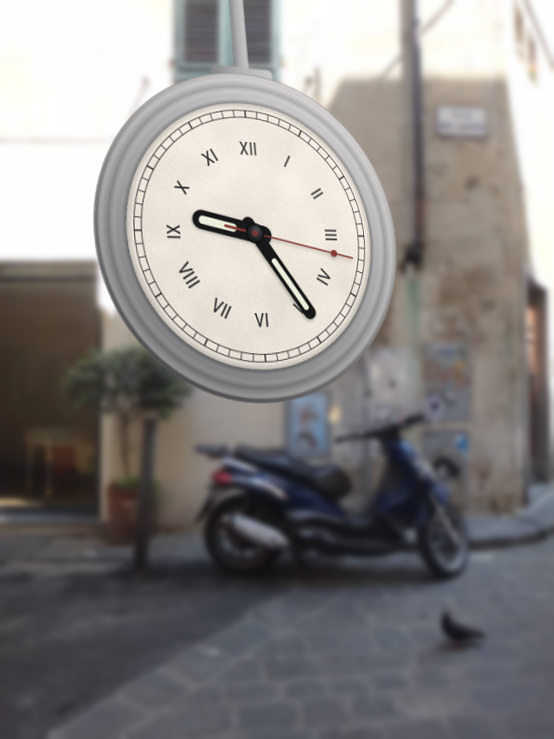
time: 9:24:17
